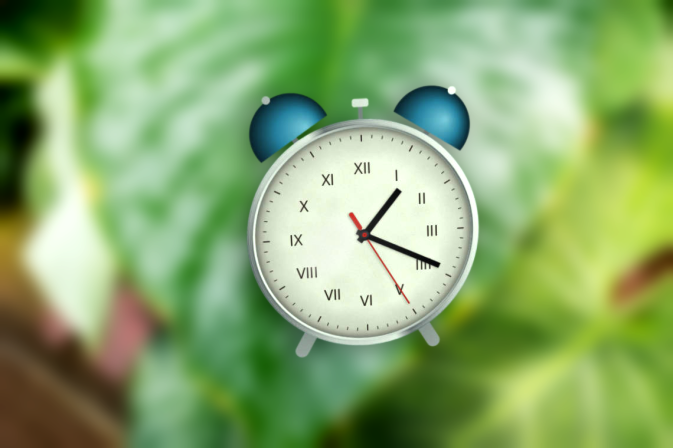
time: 1:19:25
